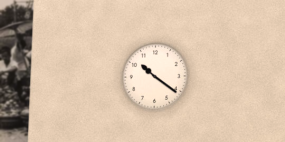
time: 10:21
